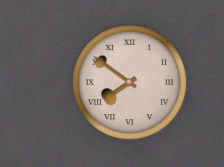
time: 7:51
